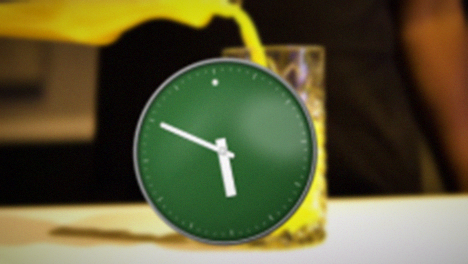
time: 5:50
